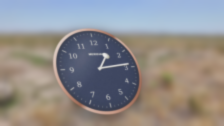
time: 1:14
